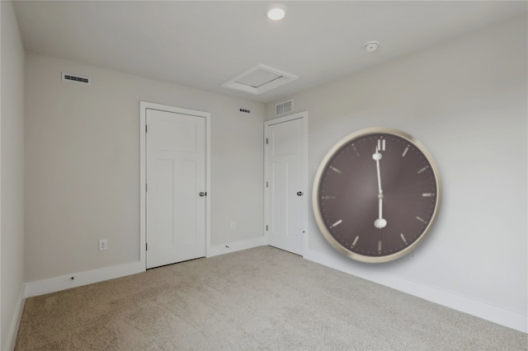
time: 5:59
